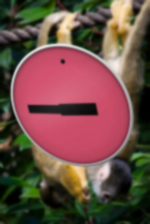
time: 2:44
